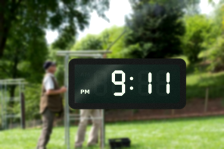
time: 9:11
